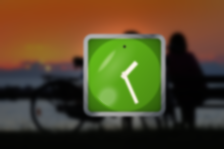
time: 1:26
